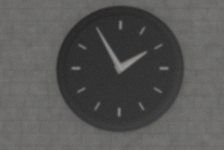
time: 1:55
